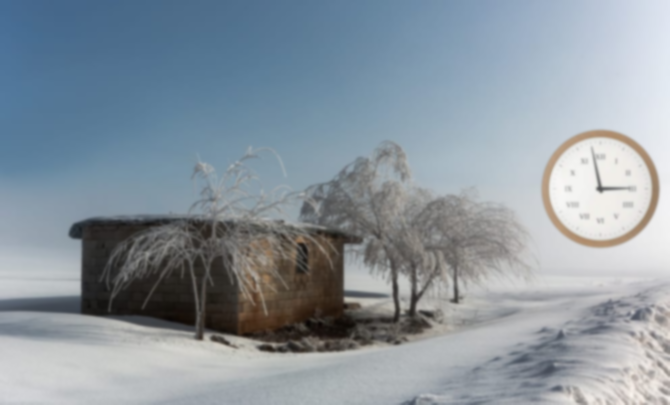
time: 2:58
